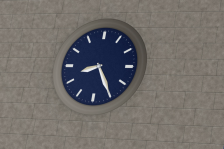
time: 8:25
